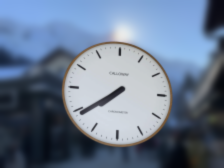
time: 7:39
